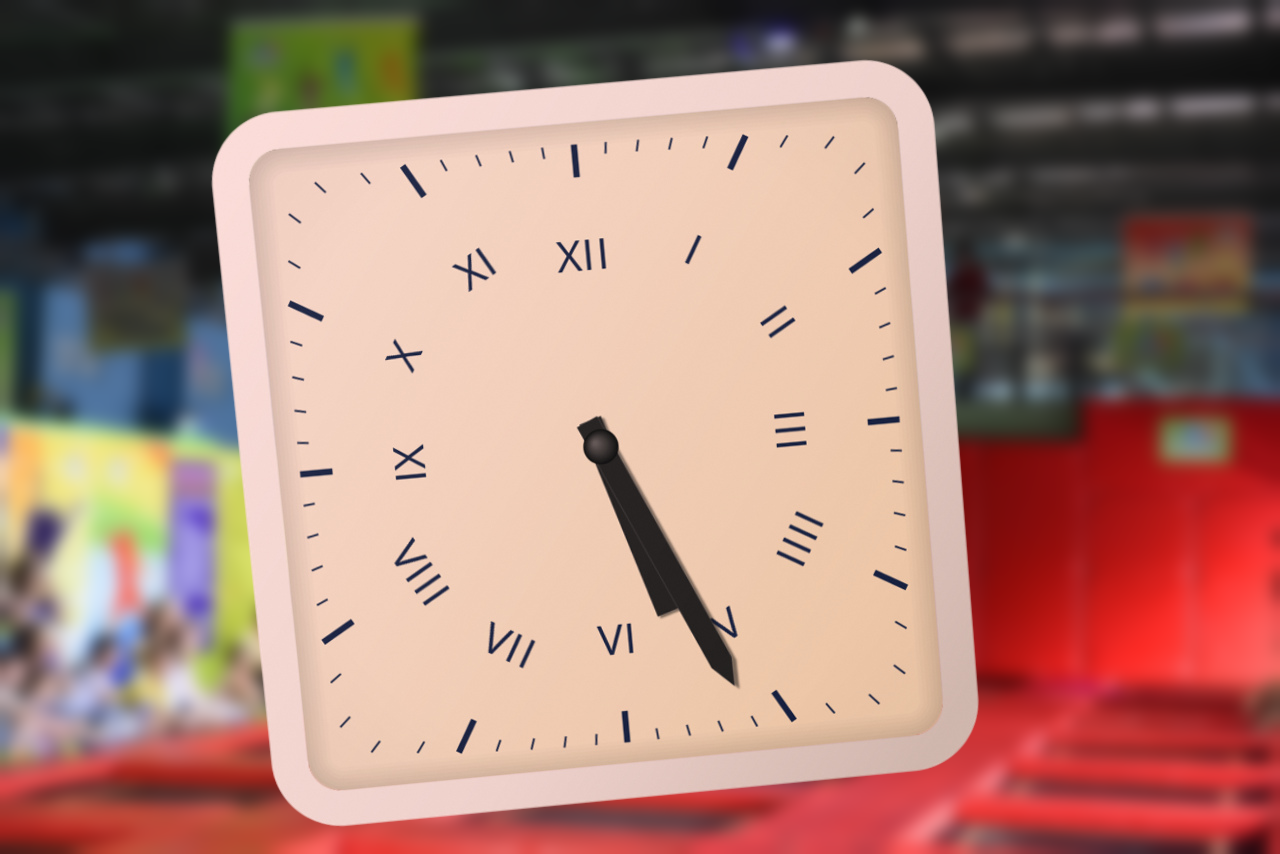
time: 5:26
